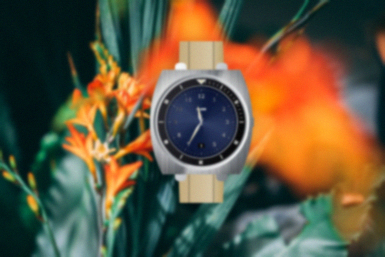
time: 11:35
